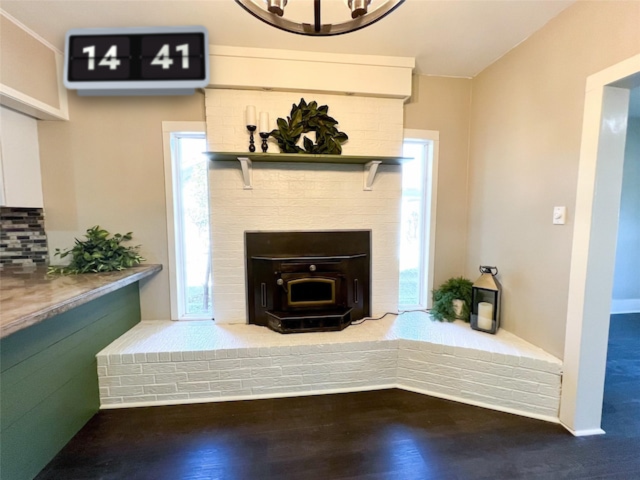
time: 14:41
